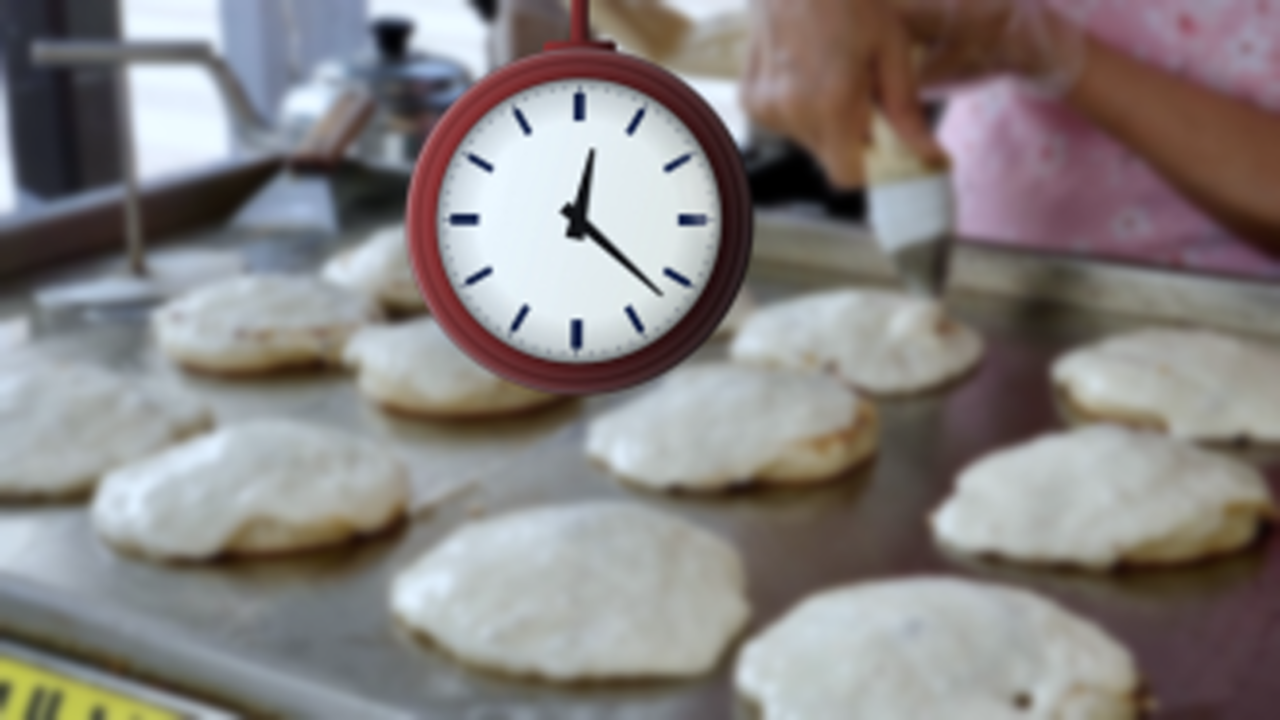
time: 12:22
